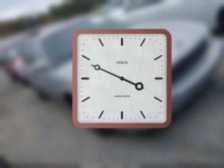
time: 3:49
